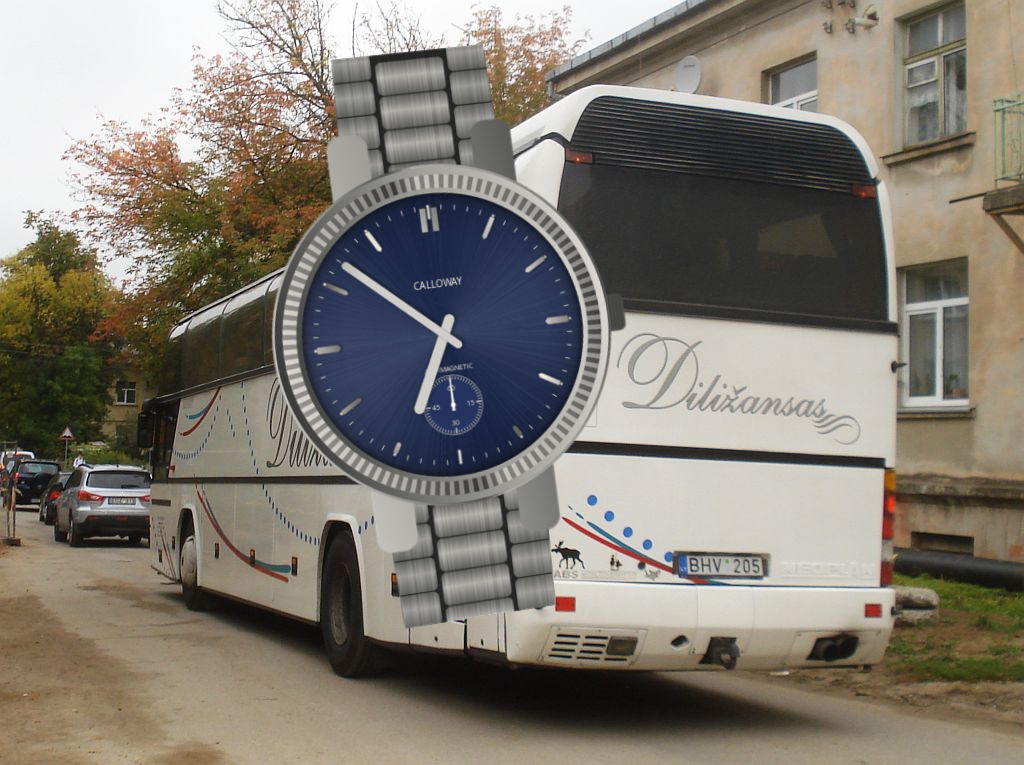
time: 6:52
